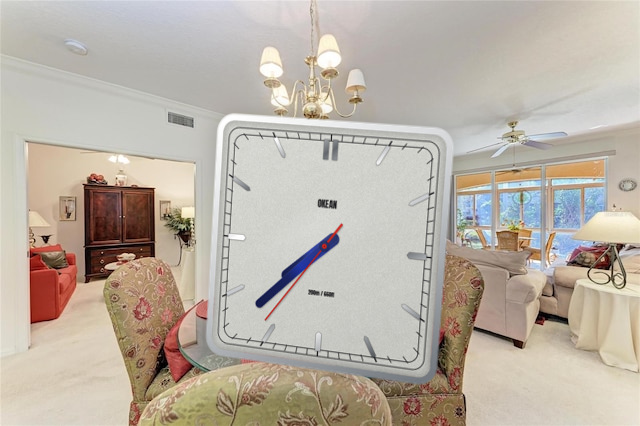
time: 7:37:36
